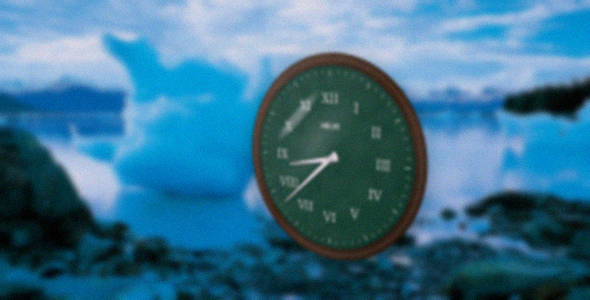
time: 8:38
